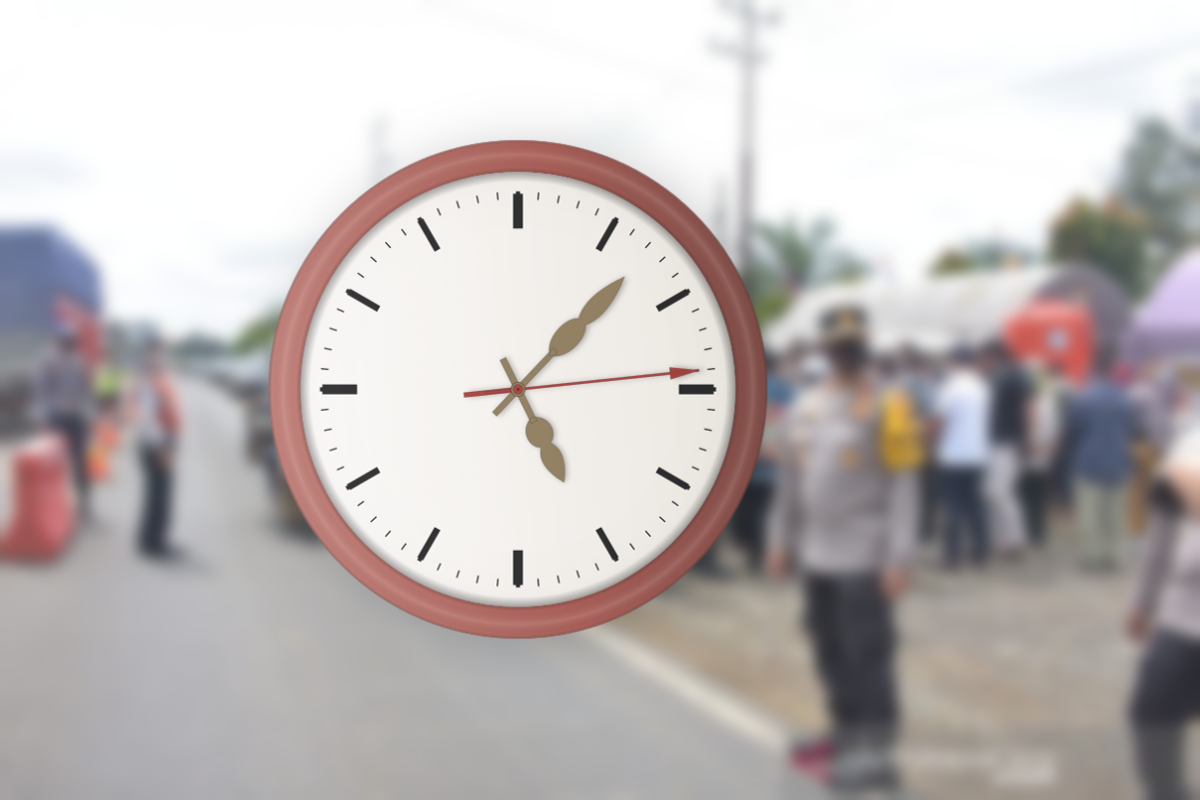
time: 5:07:14
